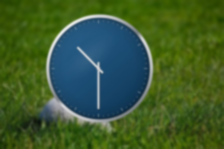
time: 10:30
